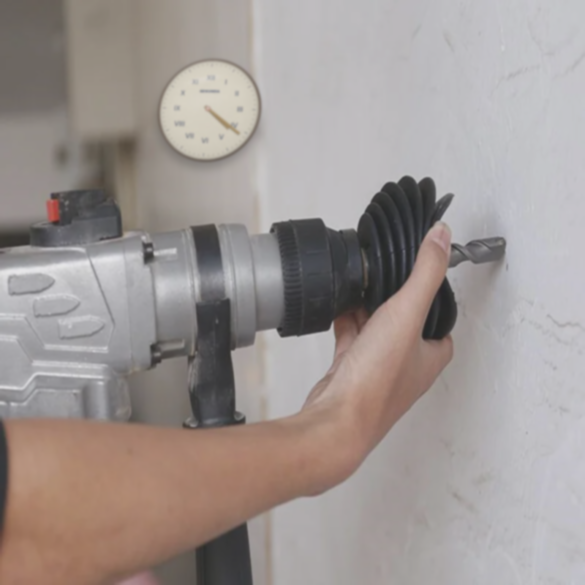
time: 4:21
